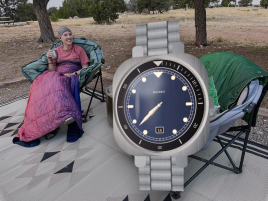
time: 7:38
